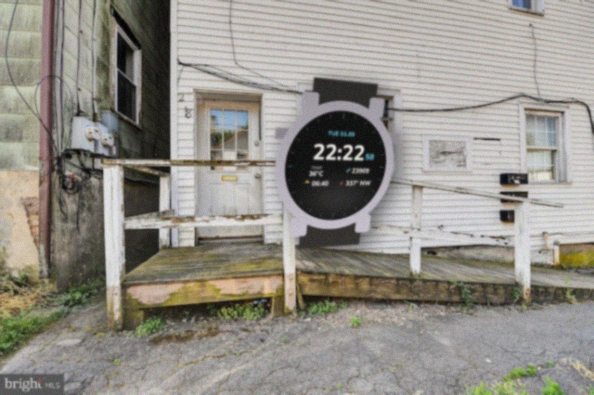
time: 22:22
